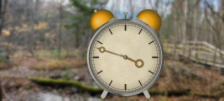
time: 3:48
